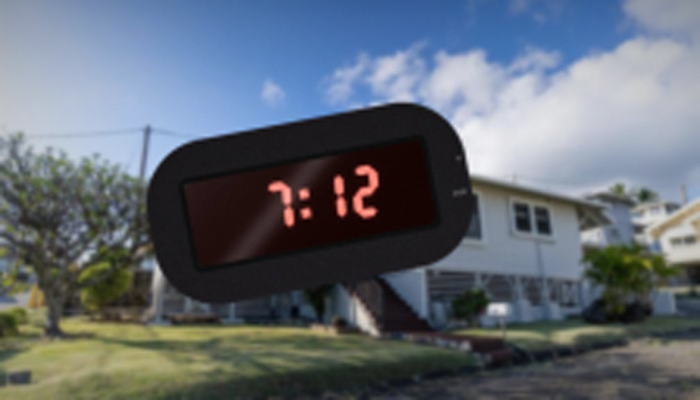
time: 7:12
